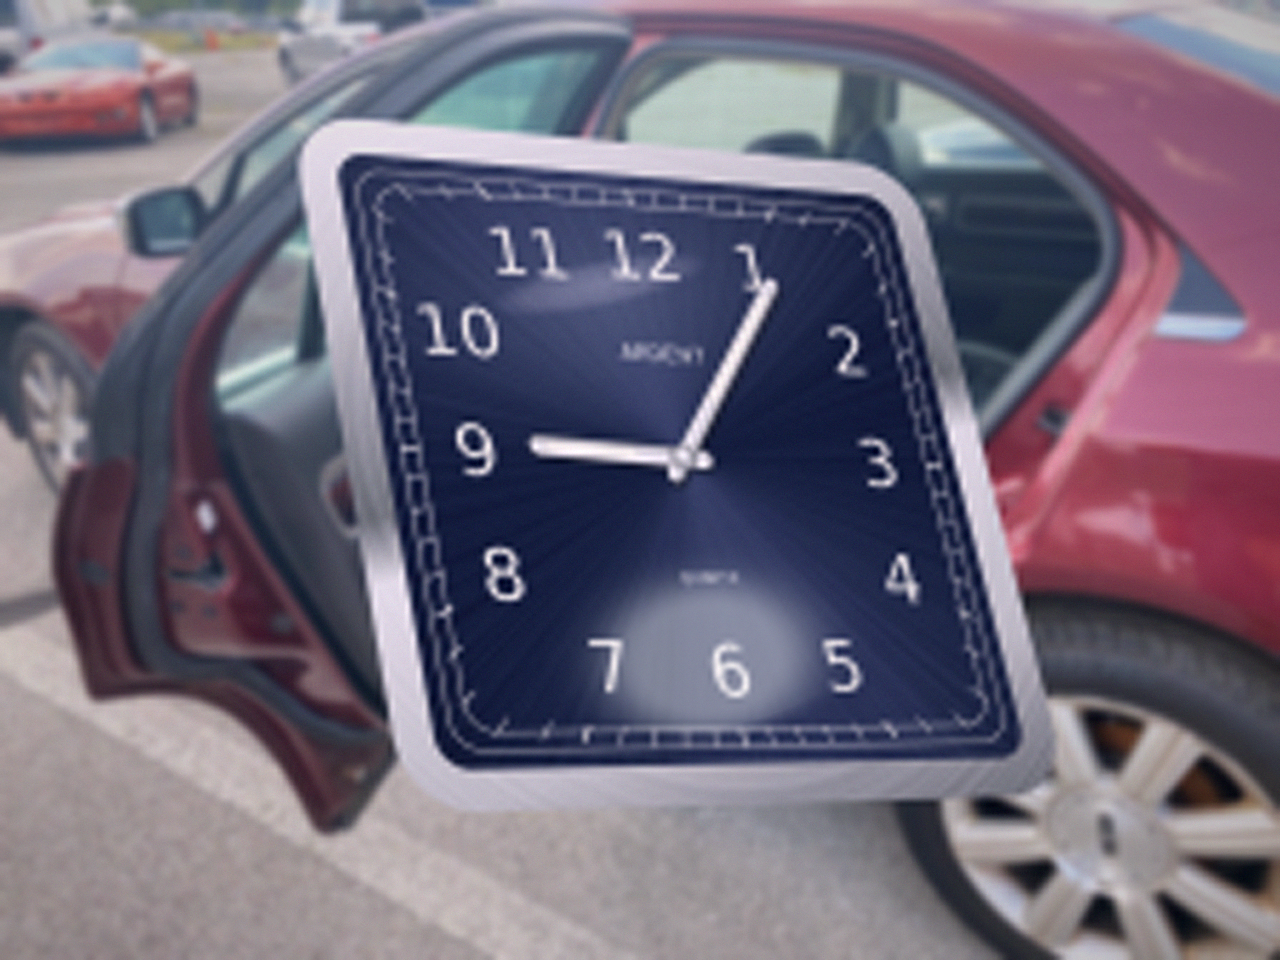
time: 9:06
